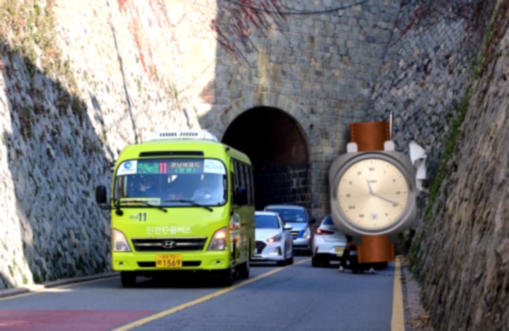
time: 11:19
